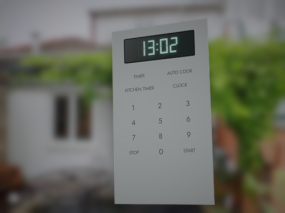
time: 13:02
